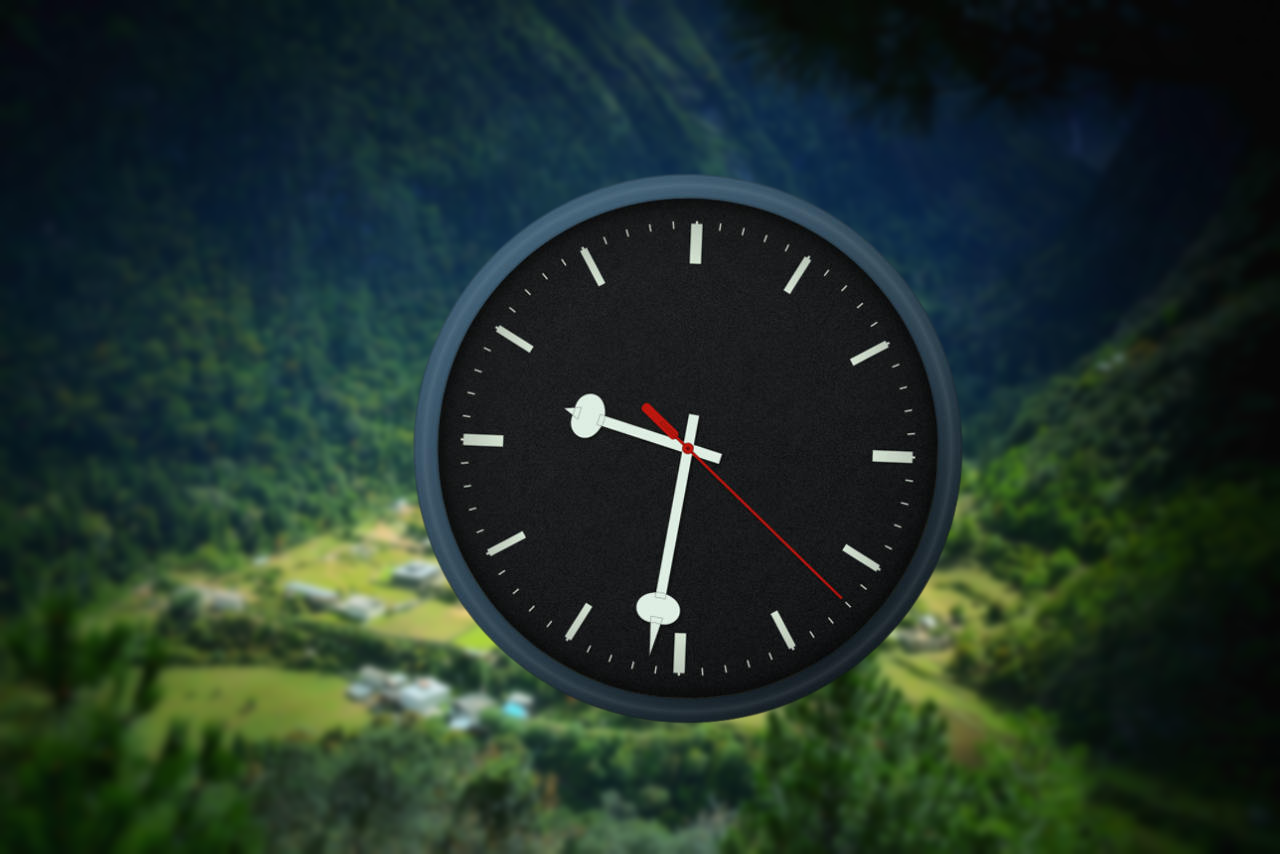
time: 9:31:22
